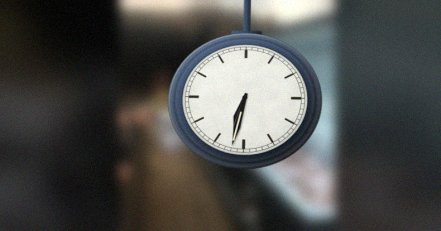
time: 6:32
